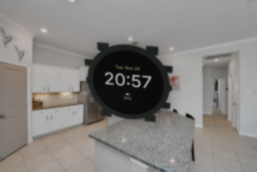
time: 20:57
